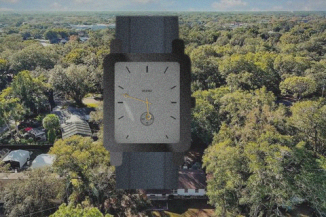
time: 5:48
